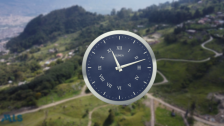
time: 11:12
